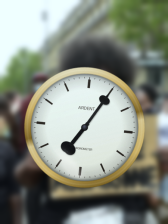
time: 7:05
